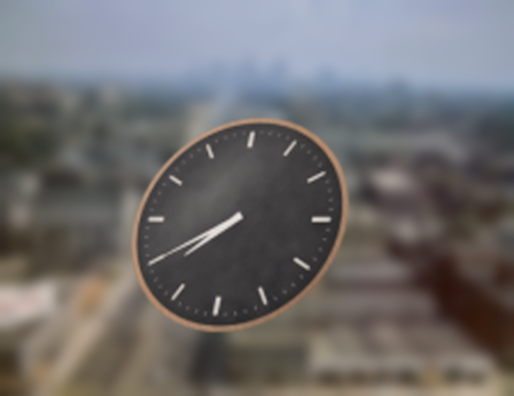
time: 7:40
